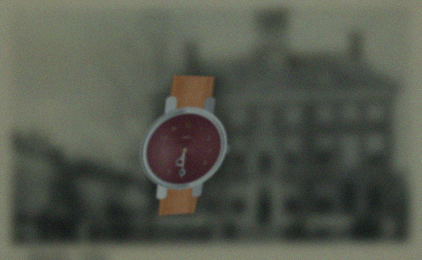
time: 6:30
